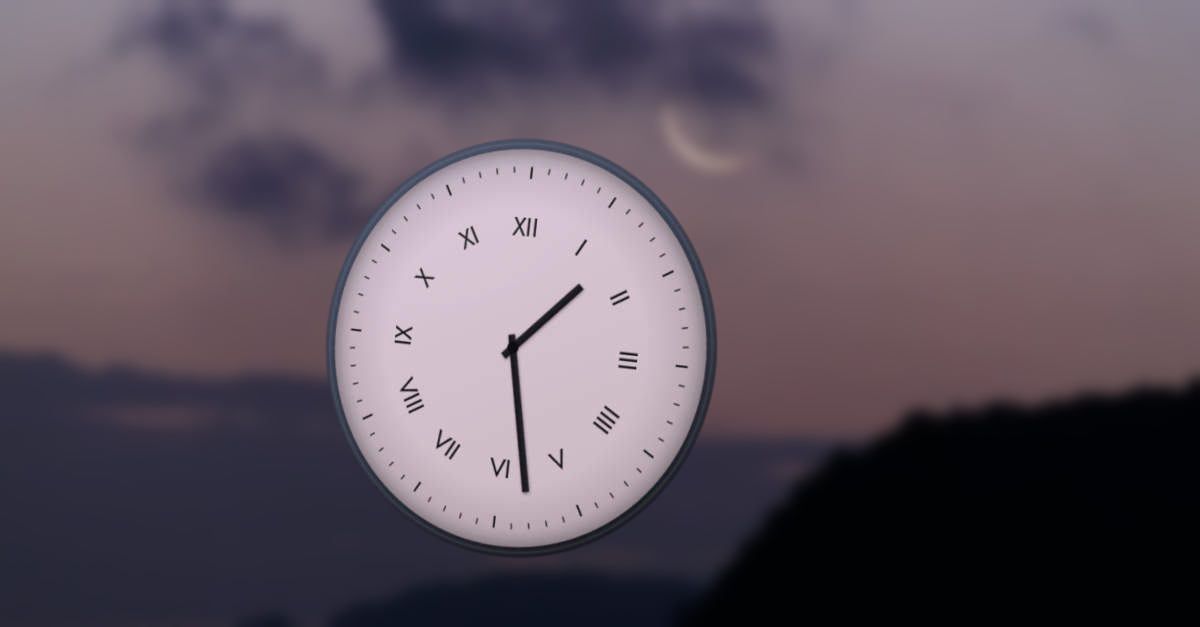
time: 1:28
